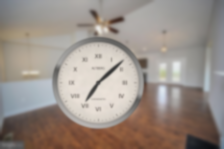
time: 7:08
